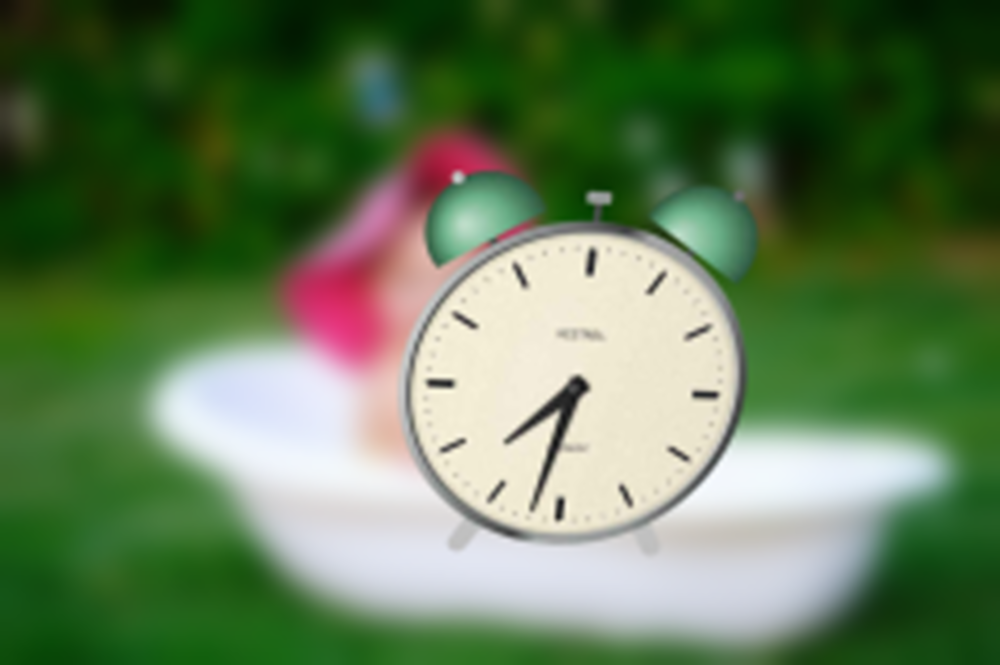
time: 7:32
